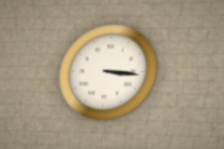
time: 3:16
